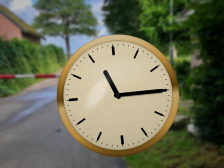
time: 11:15
